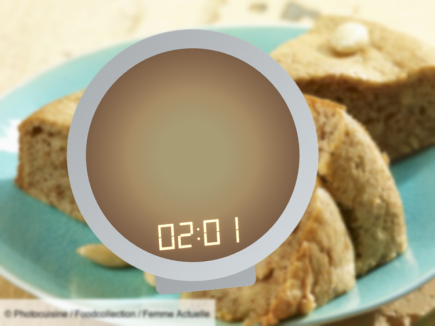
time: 2:01
